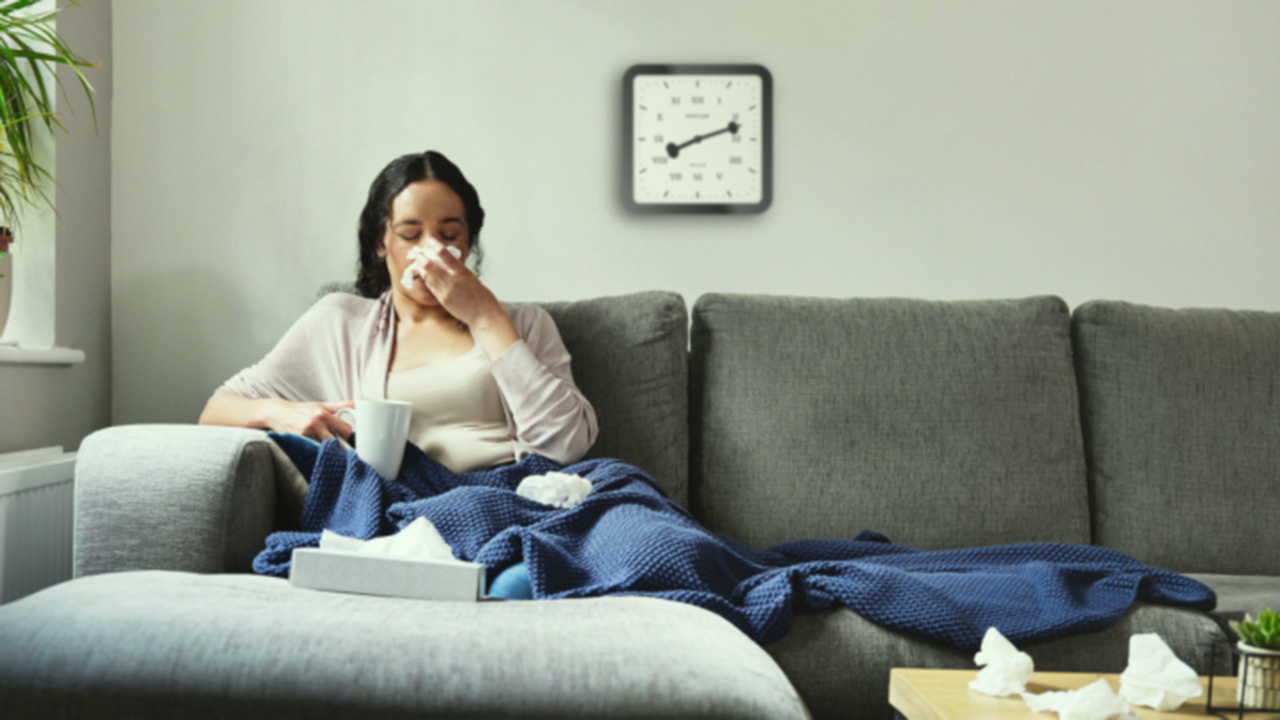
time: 8:12
